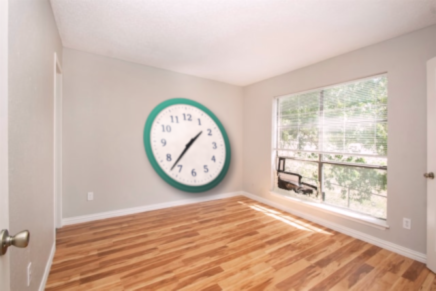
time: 1:37
